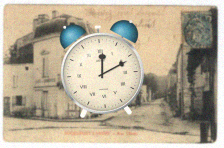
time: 12:11
